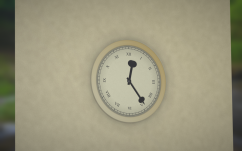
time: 12:24
